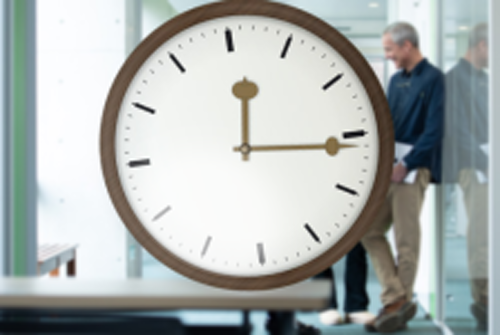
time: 12:16
